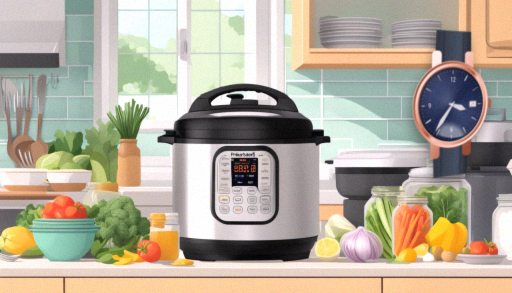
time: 3:36
